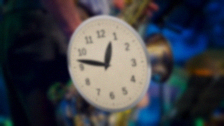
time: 12:47
